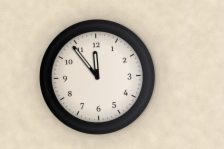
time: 11:54
